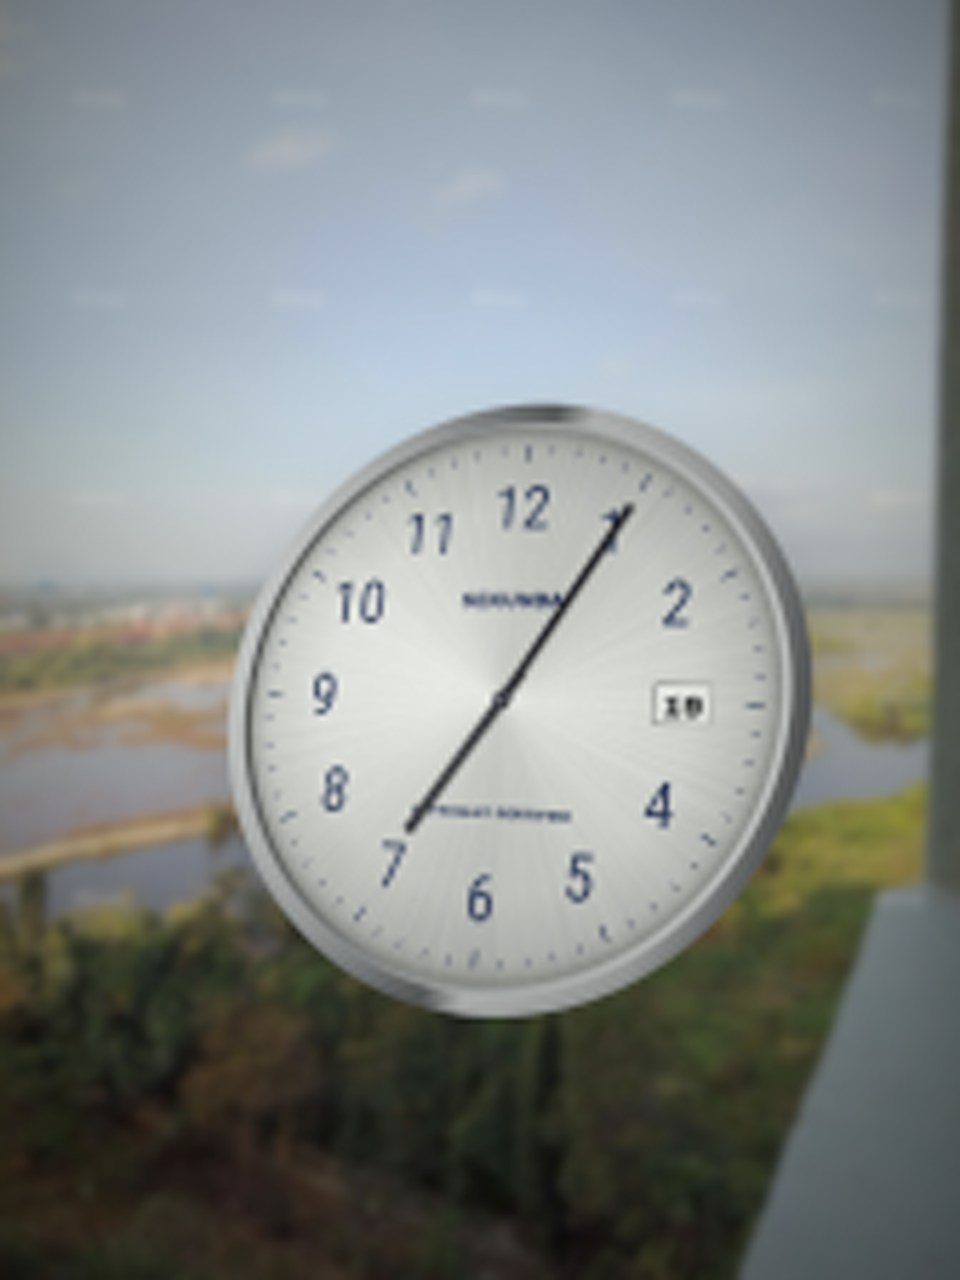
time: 7:05
